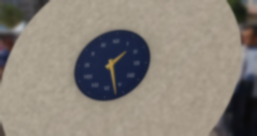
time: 1:27
